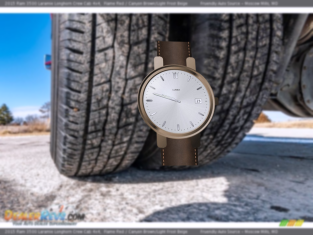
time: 9:48
